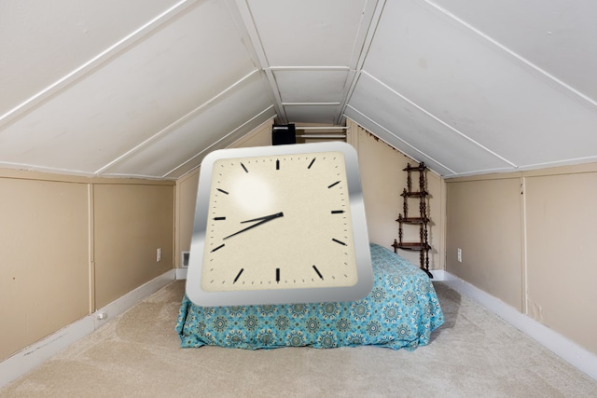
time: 8:41
